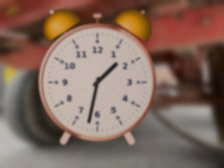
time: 1:32
